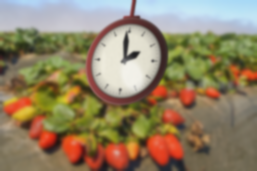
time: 1:59
